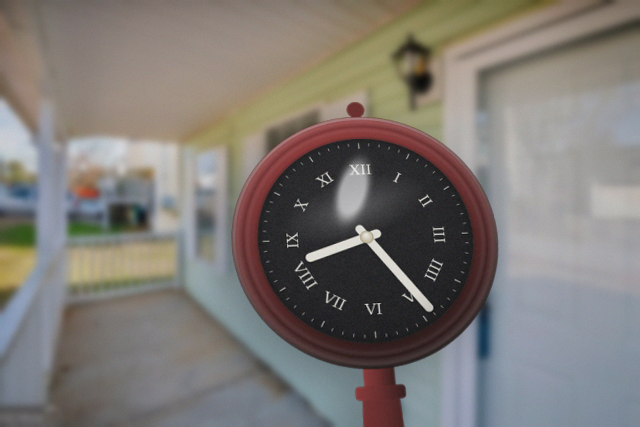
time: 8:24
